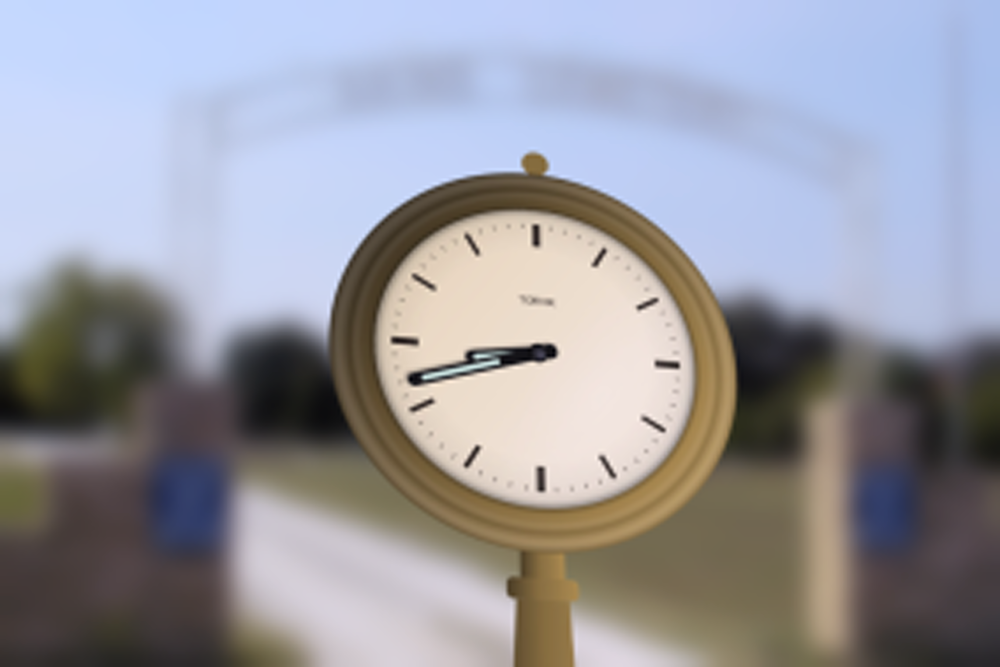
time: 8:42
